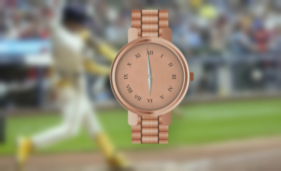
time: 5:59
